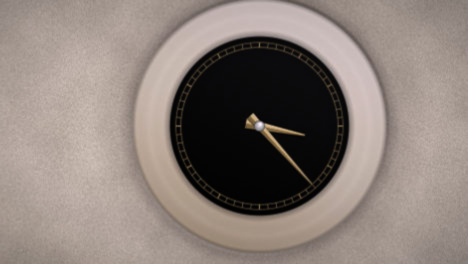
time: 3:23
